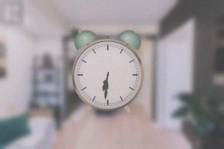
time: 6:31
